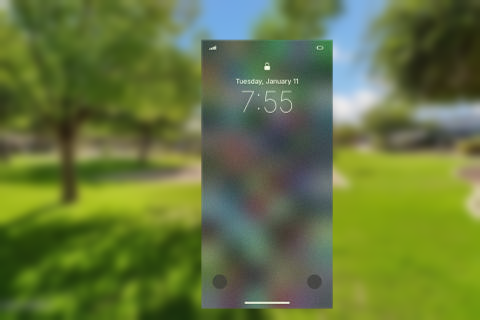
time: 7:55
